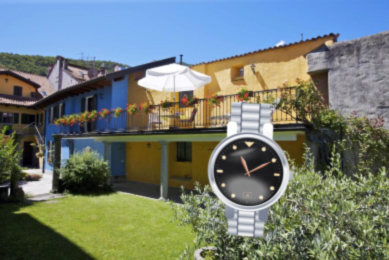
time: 11:10
